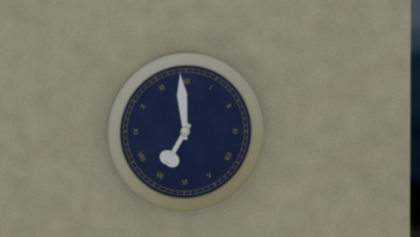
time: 6:59
